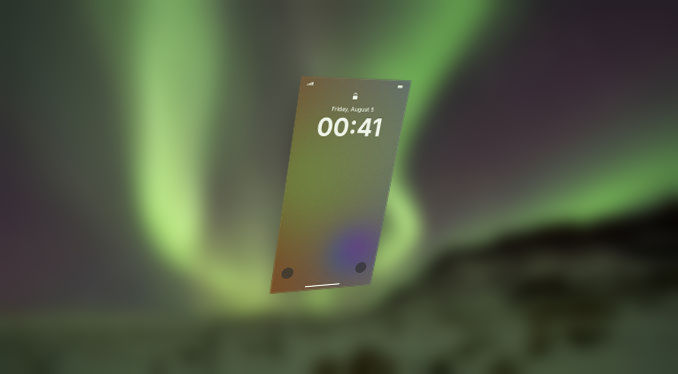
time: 0:41
